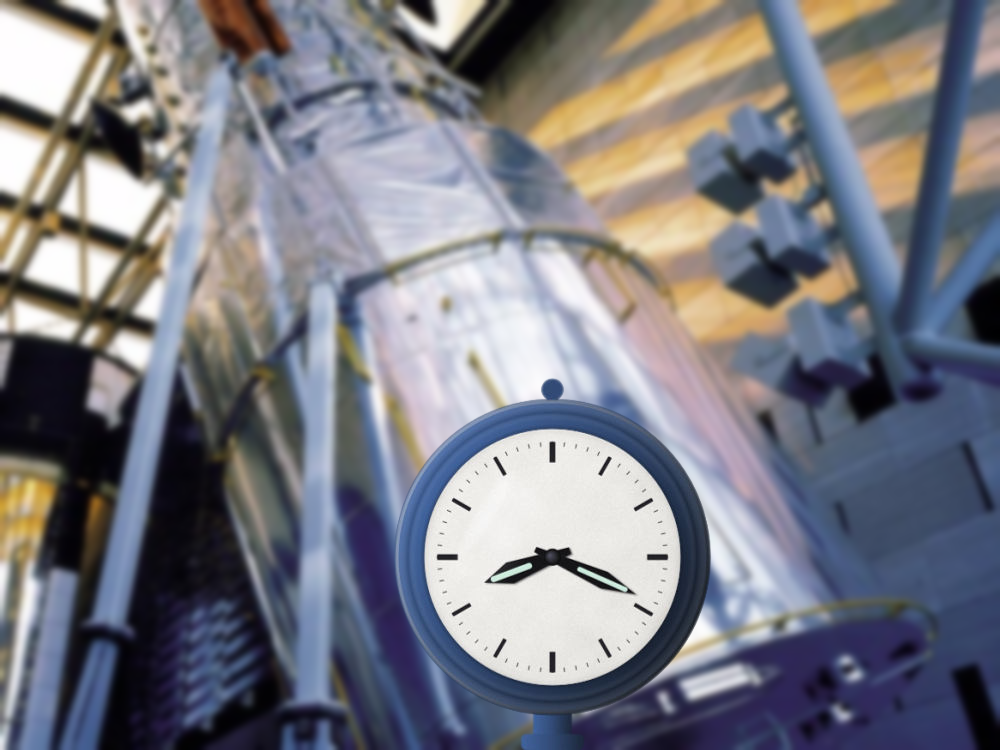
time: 8:19
